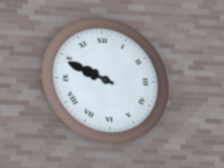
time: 9:49
